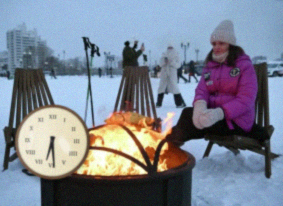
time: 6:29
